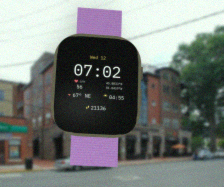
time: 7:02
